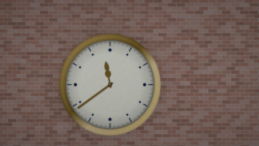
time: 11:39
